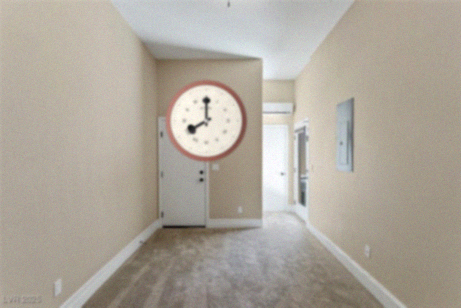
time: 8:00
